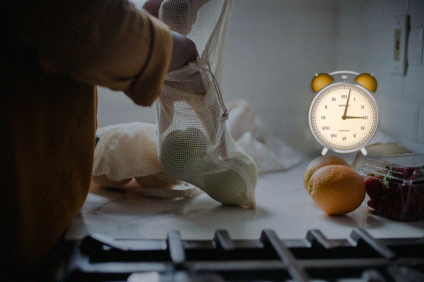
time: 3:02
